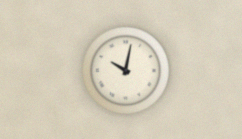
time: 10:02
